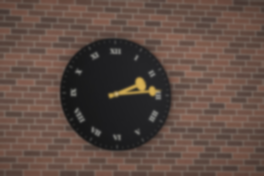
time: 2:14
